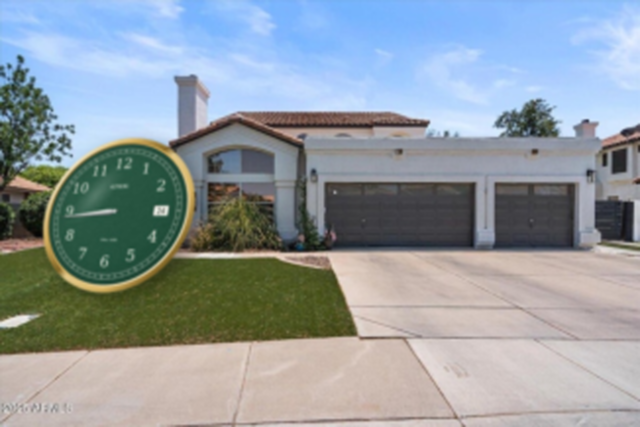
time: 8:44
